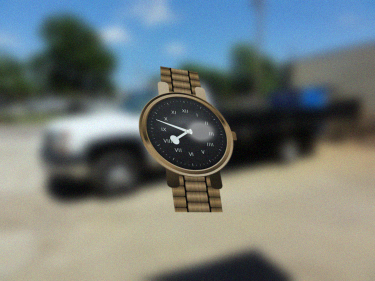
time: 7:48
